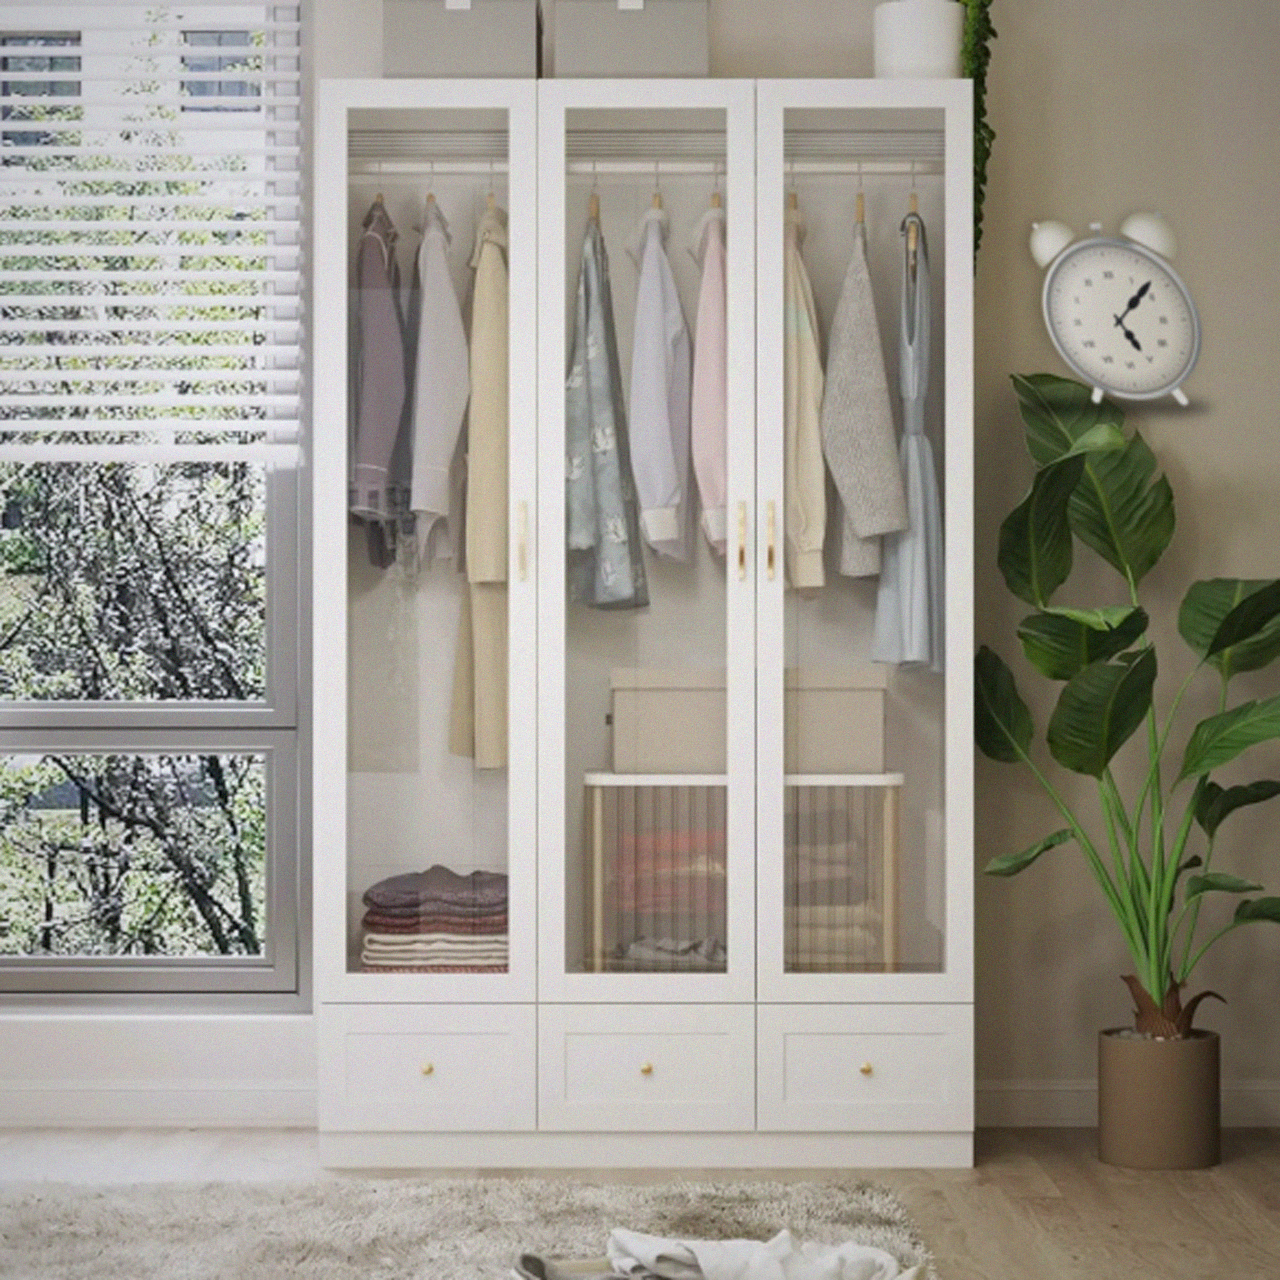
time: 5:08
